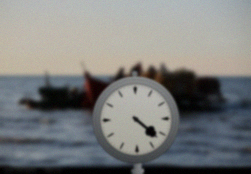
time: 4:22
